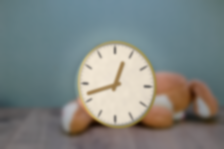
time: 12:42
